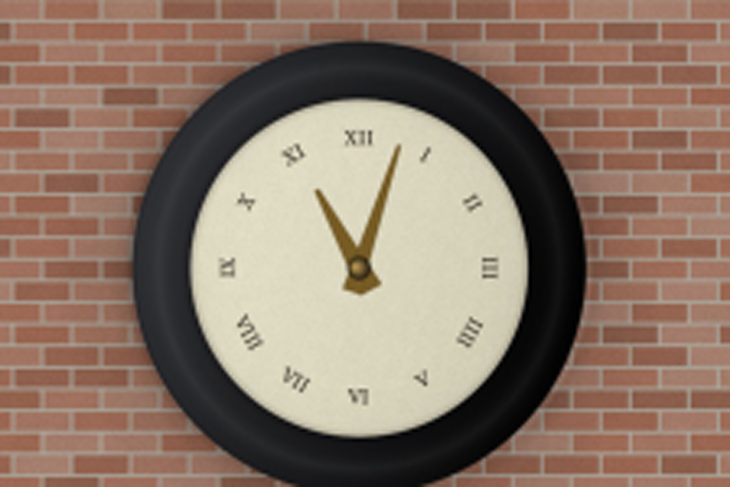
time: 11:03
